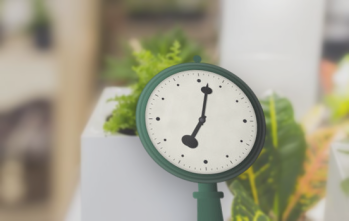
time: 7:02
